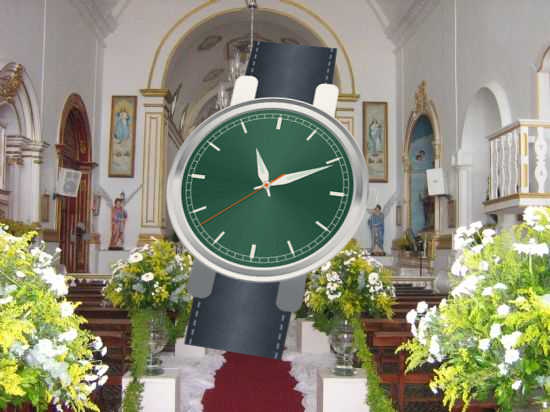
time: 11:10:38
